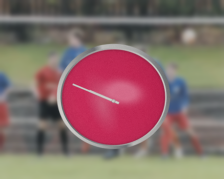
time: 9:49
